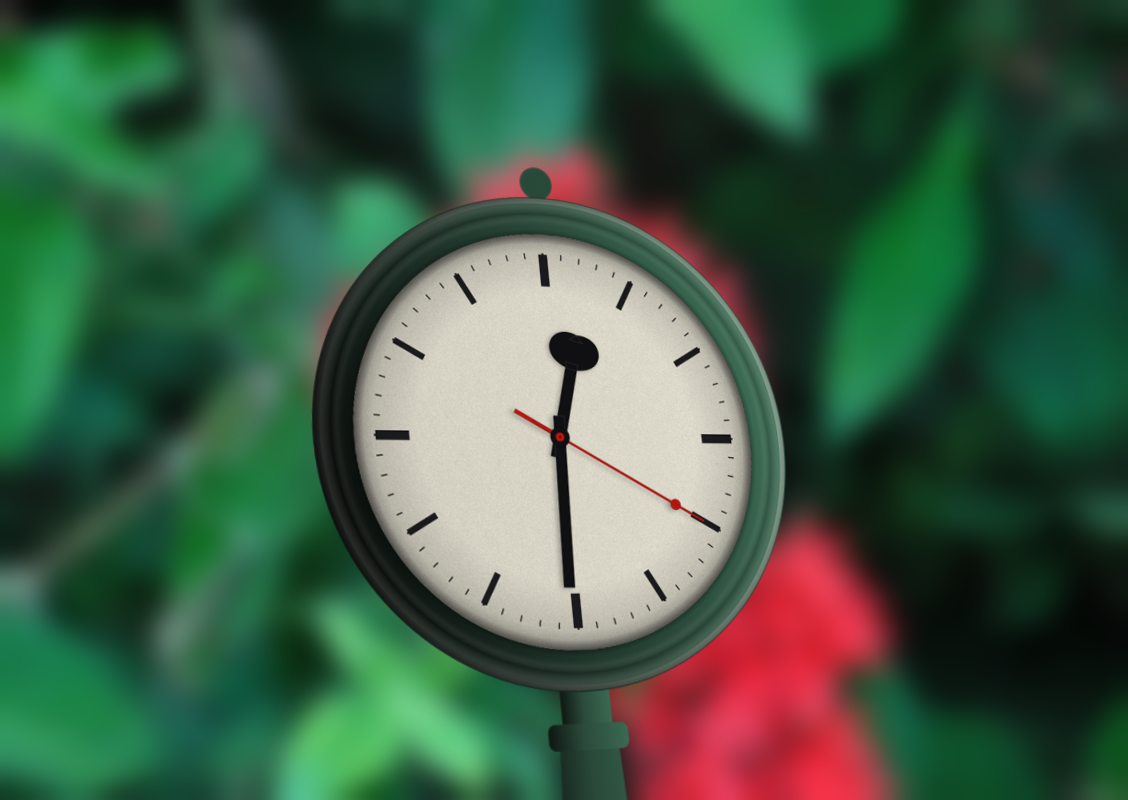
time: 12:30:20
